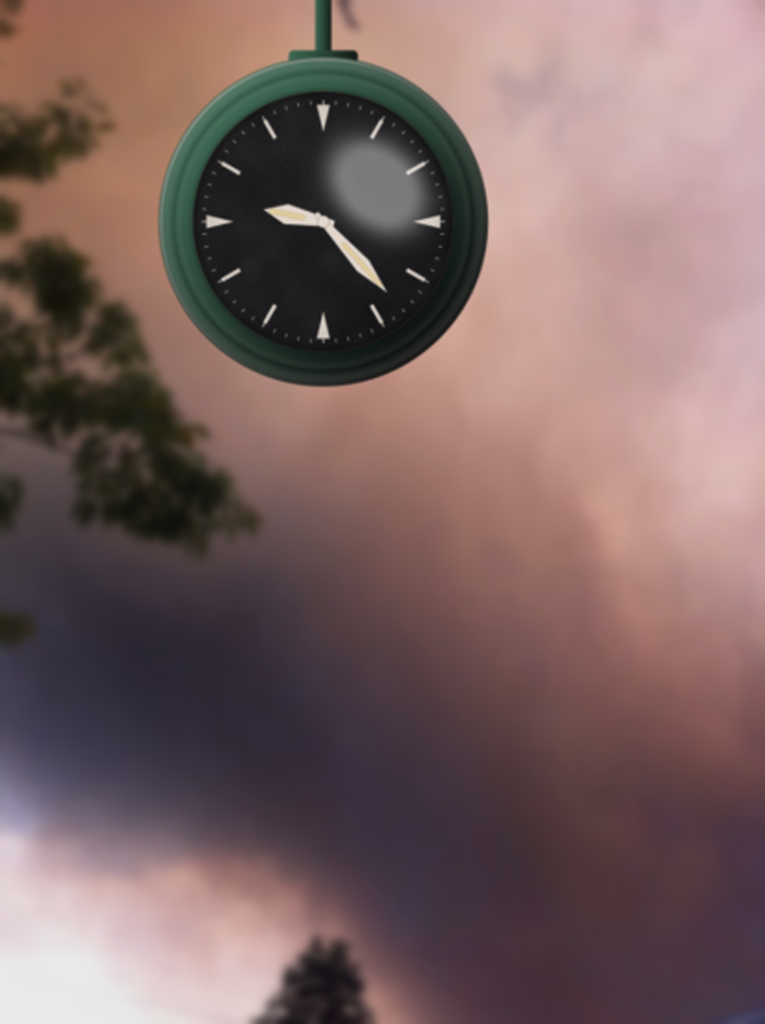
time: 9:23
